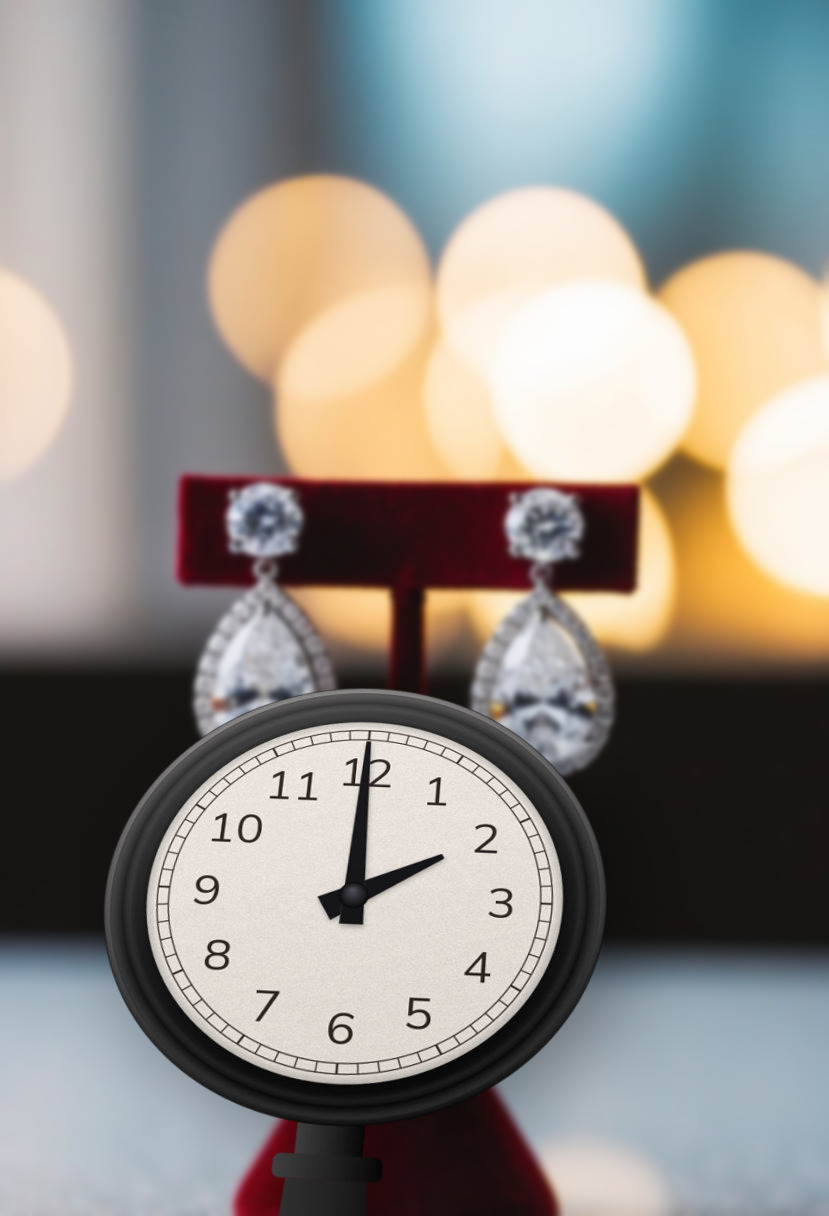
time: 2:00
